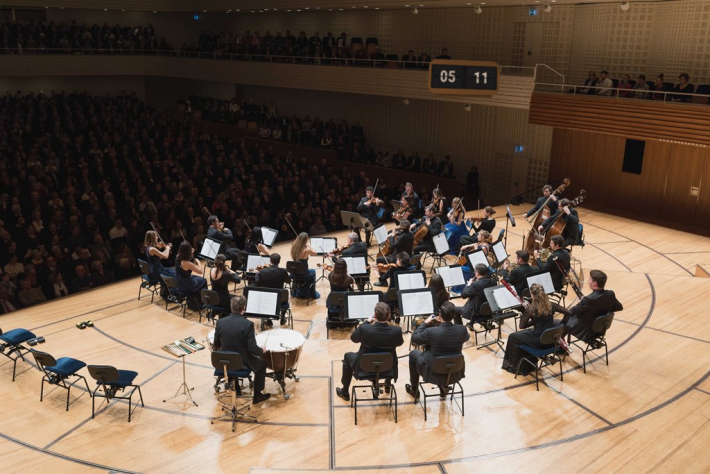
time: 5:11
